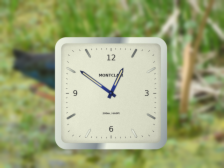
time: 12:51
